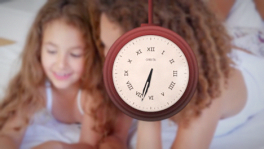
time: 6:33
